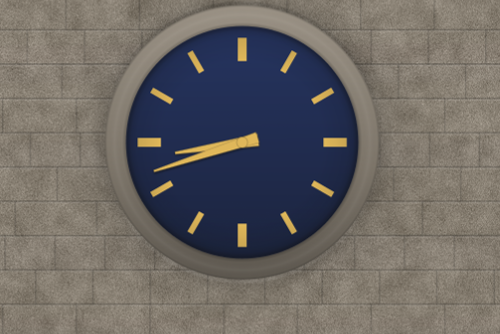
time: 8:42
